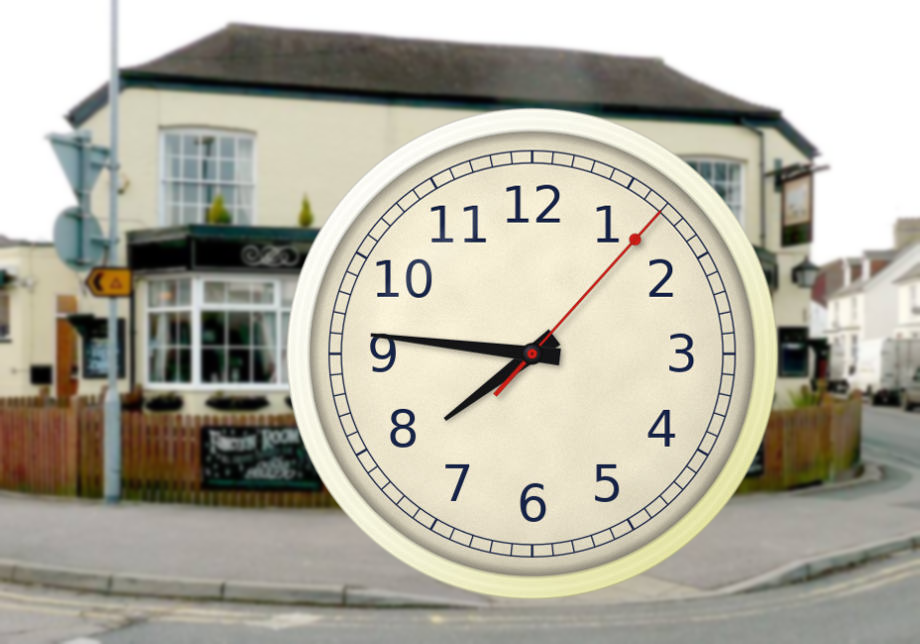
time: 7:46:07
